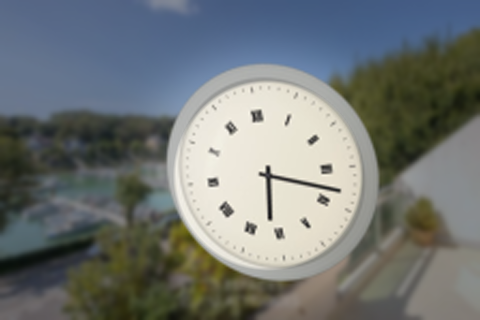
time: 6:18
